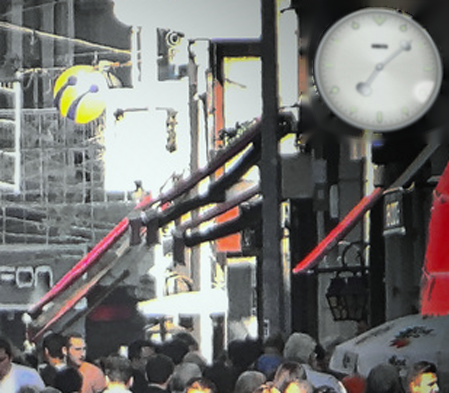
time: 7:08
